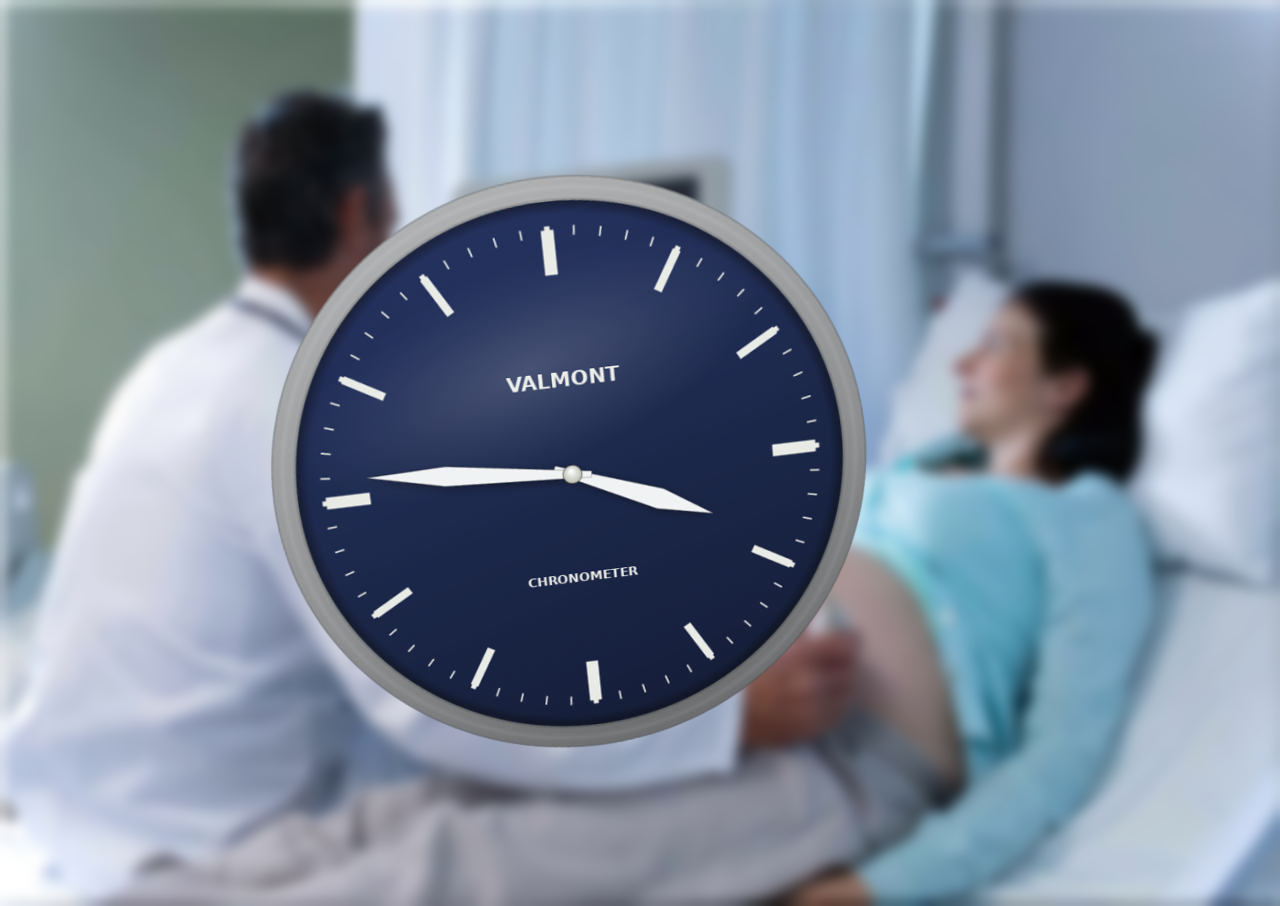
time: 3:46
